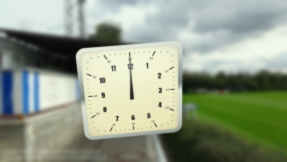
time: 12:00
